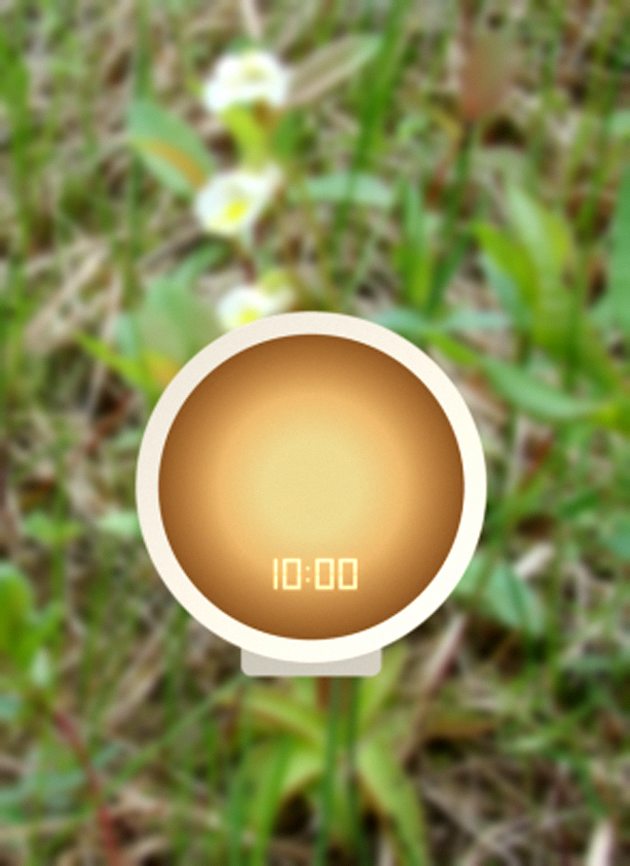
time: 10:00
